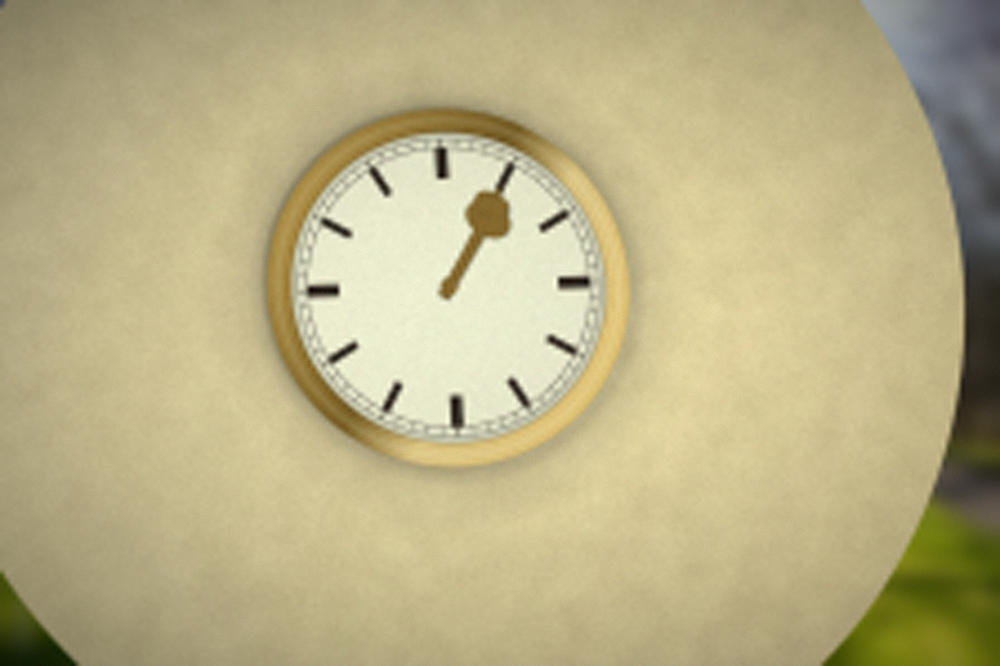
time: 1:05
